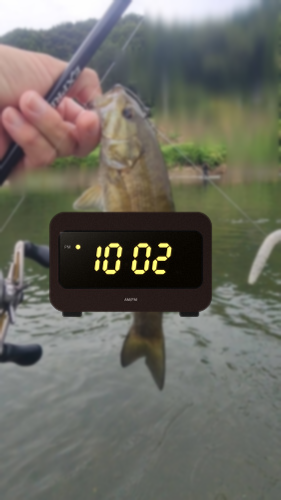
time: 10:02
